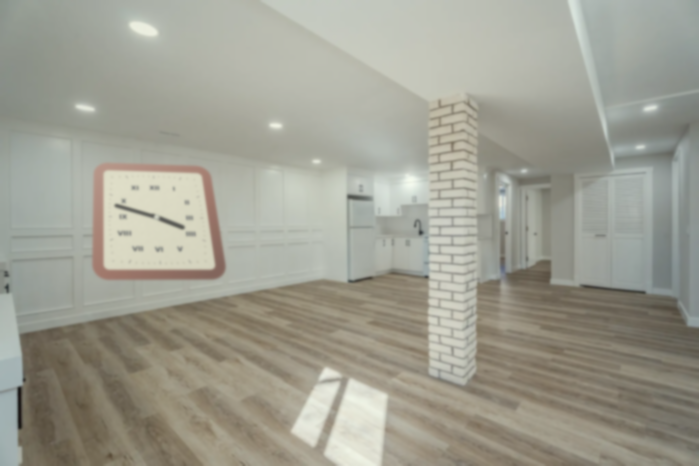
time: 3:48
